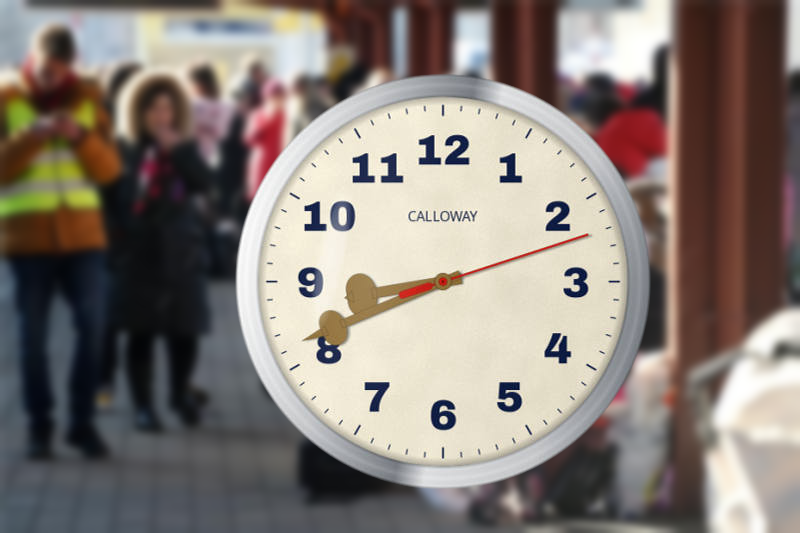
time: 8:41:12
